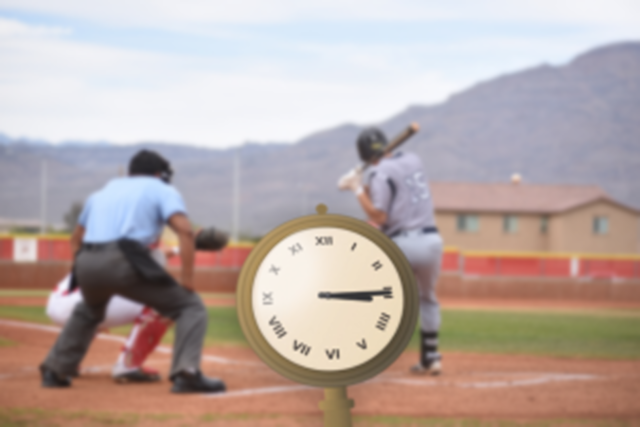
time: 3:15
